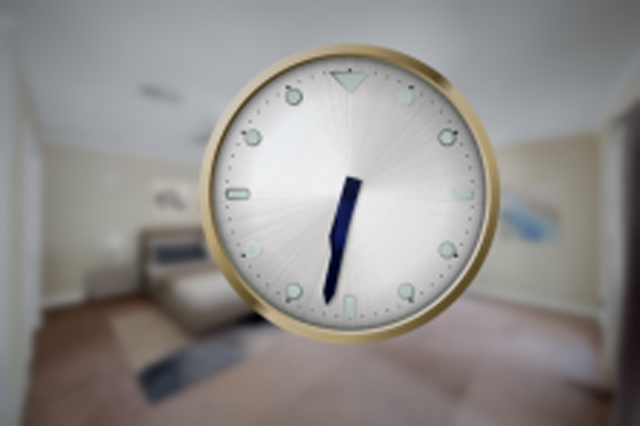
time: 6:32
